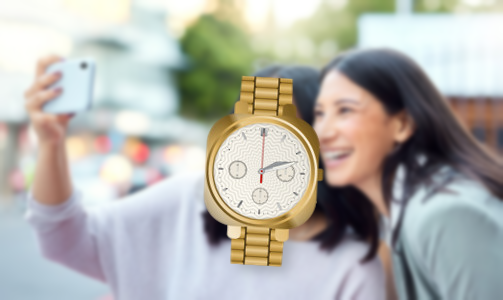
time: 2:12
